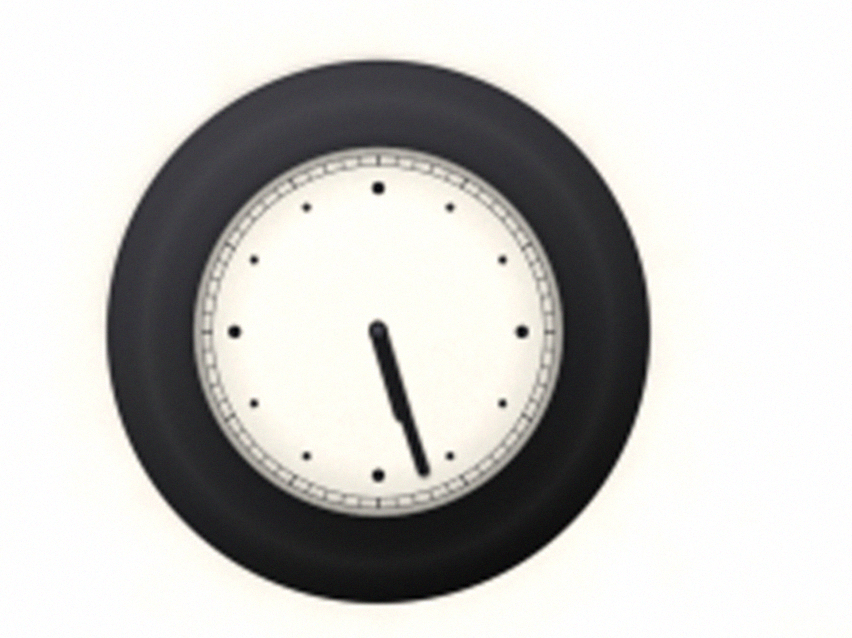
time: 5:27
